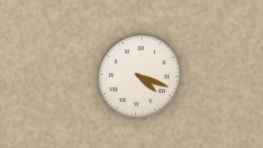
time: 4:18
